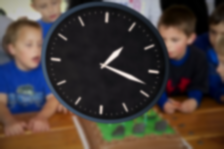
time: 1:18
